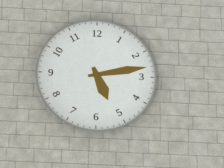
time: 5:13
